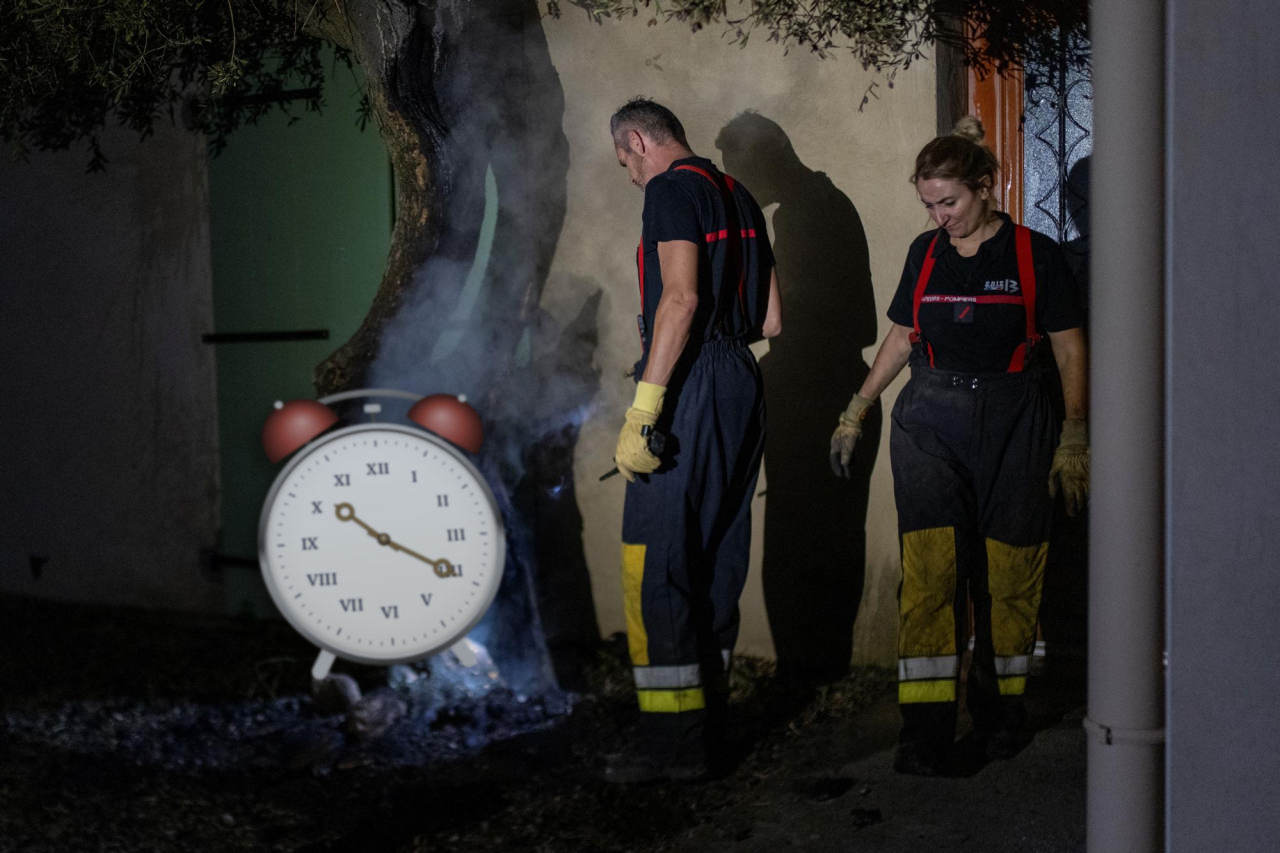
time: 10:20
